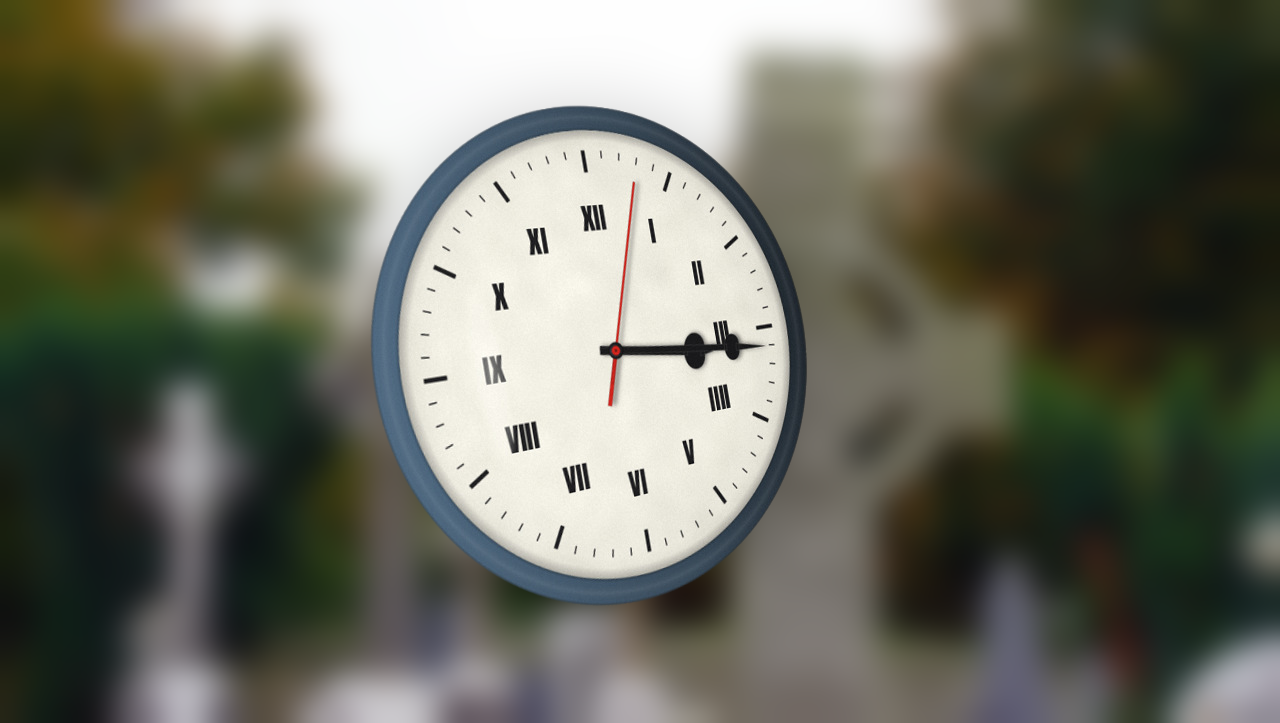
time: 3:16:03
